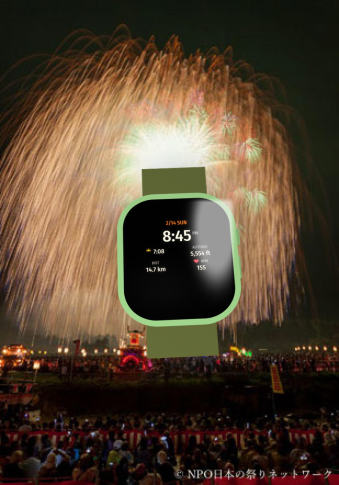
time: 8:45
